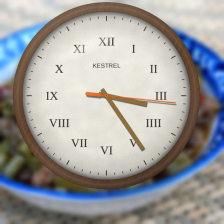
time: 3:24:16
